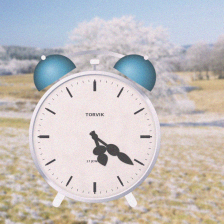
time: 5:21
